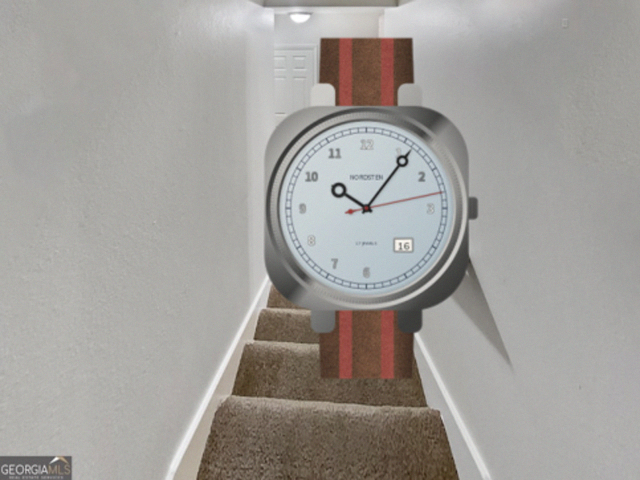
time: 10:06:13
